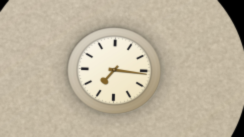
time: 7:16
